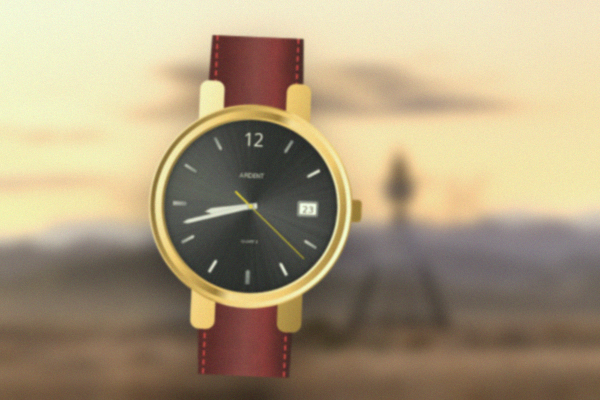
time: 8:42:22
